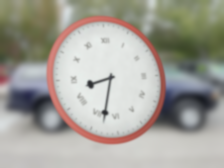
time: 8:33
